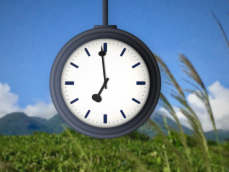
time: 6:59
